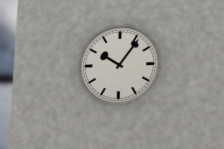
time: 10:06
